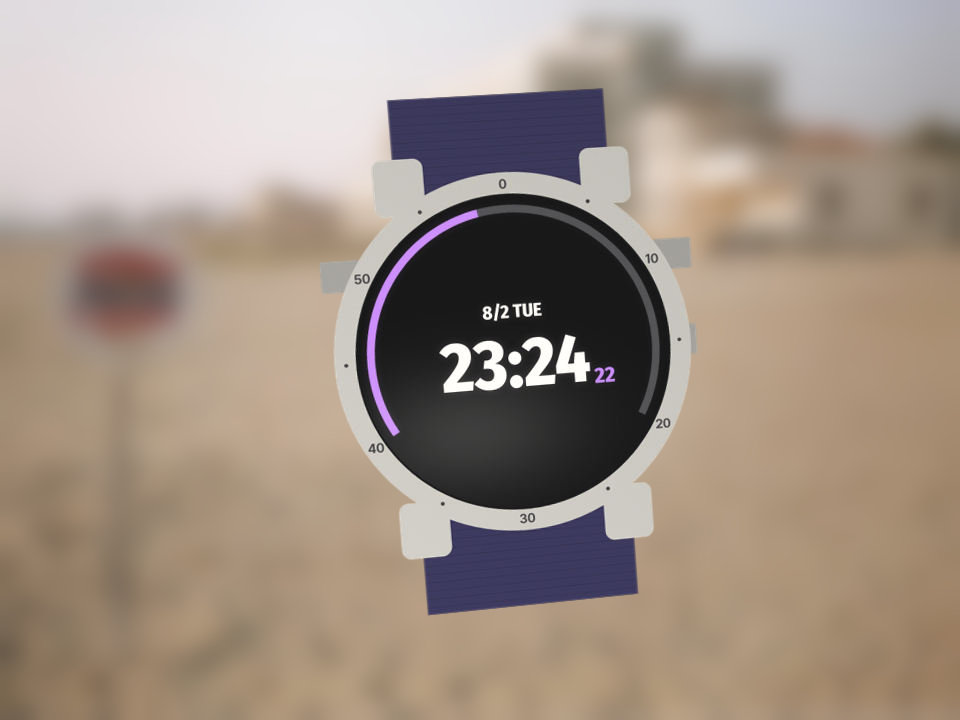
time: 23:24:22
